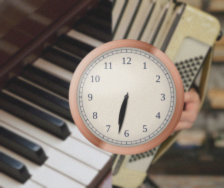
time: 6:32
